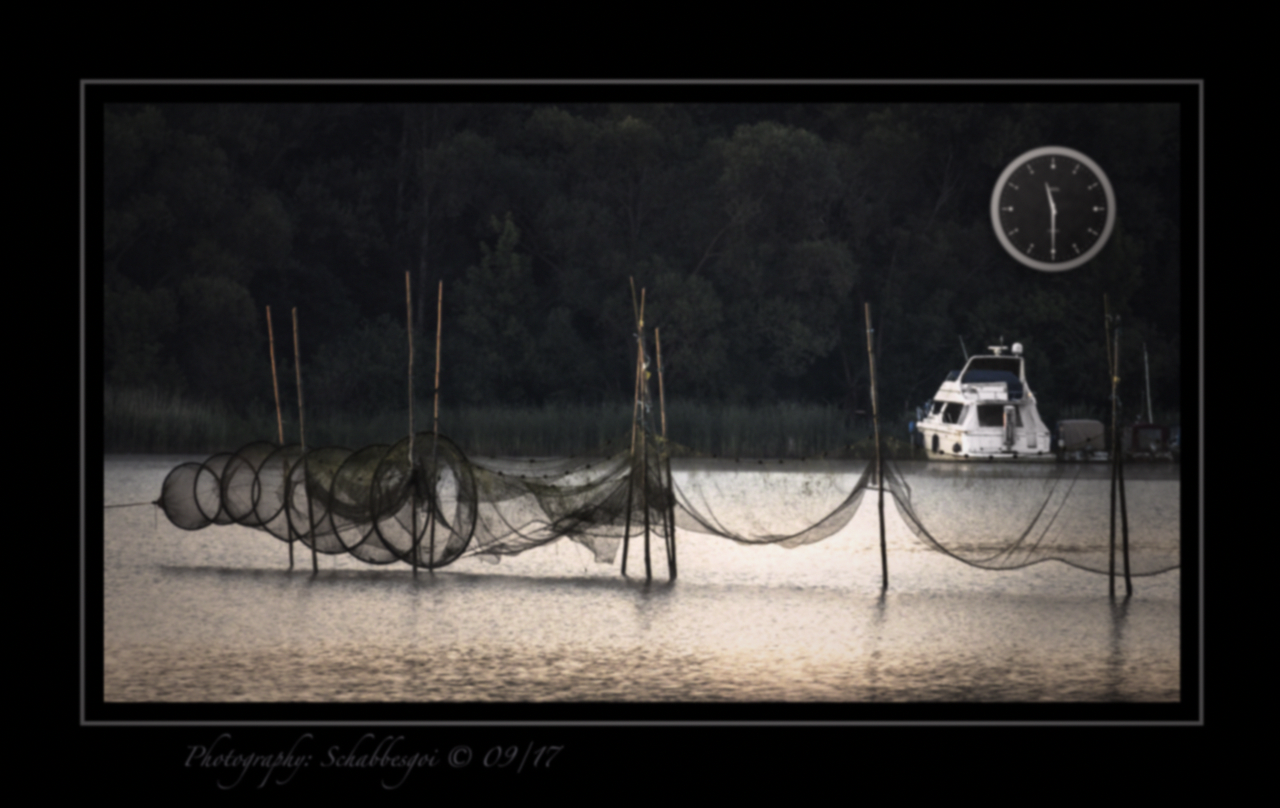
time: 11:30
